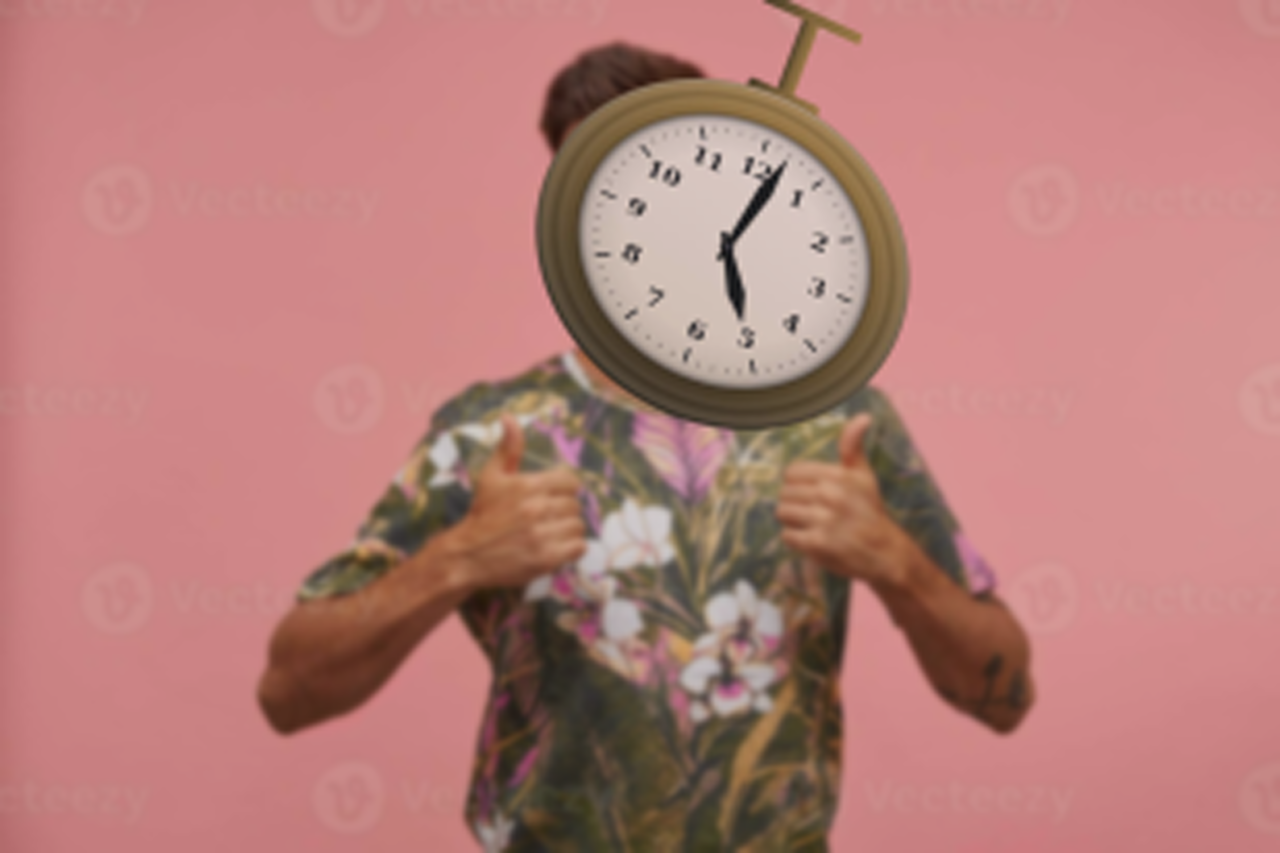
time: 5:02
